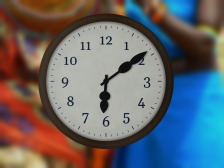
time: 6:09
